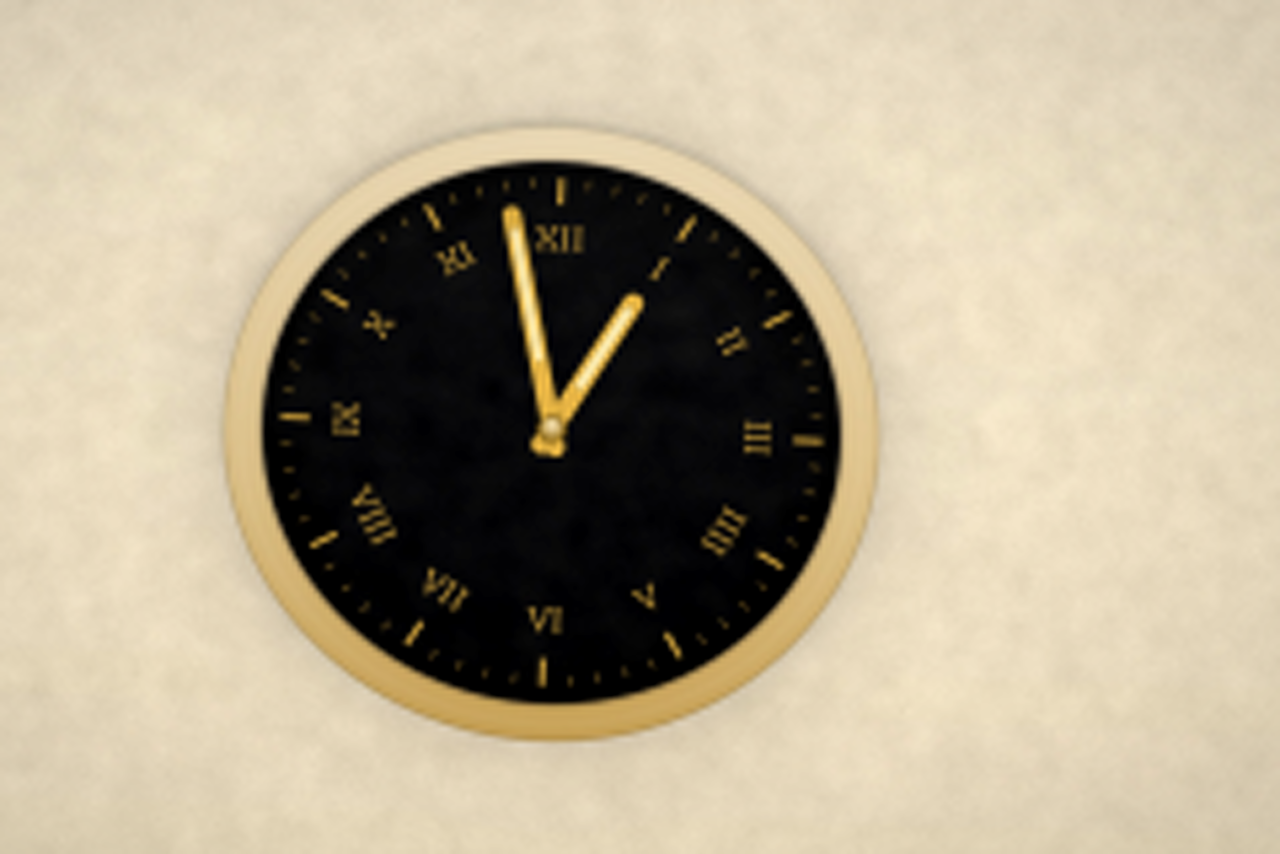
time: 12:58
